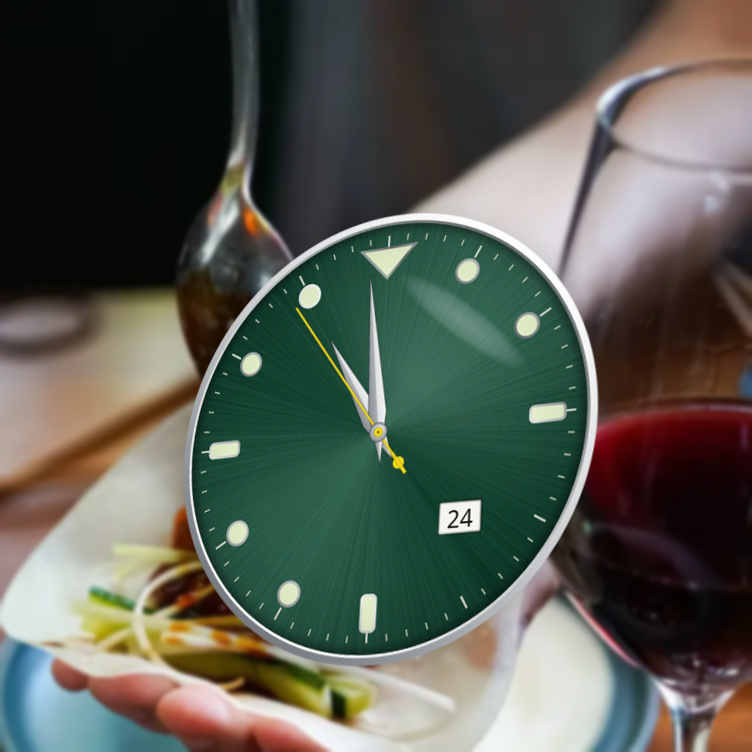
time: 10:58:54
